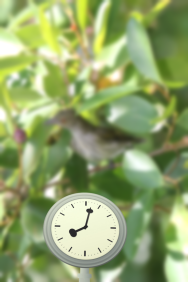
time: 8:02
